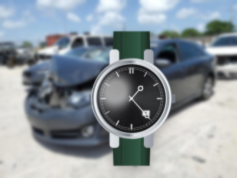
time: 1:23
